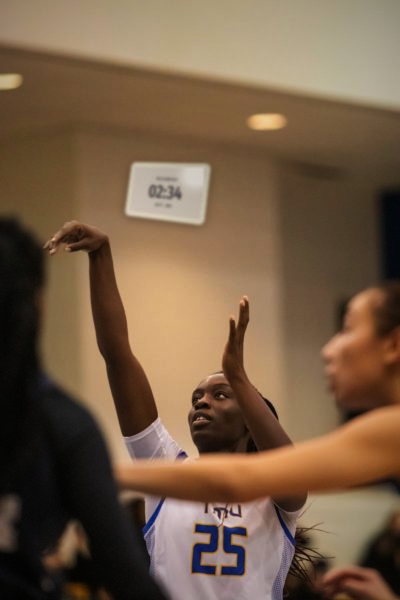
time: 2:34
